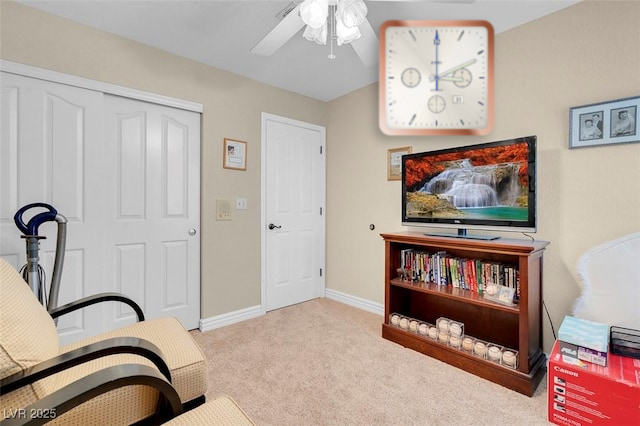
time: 3:11
